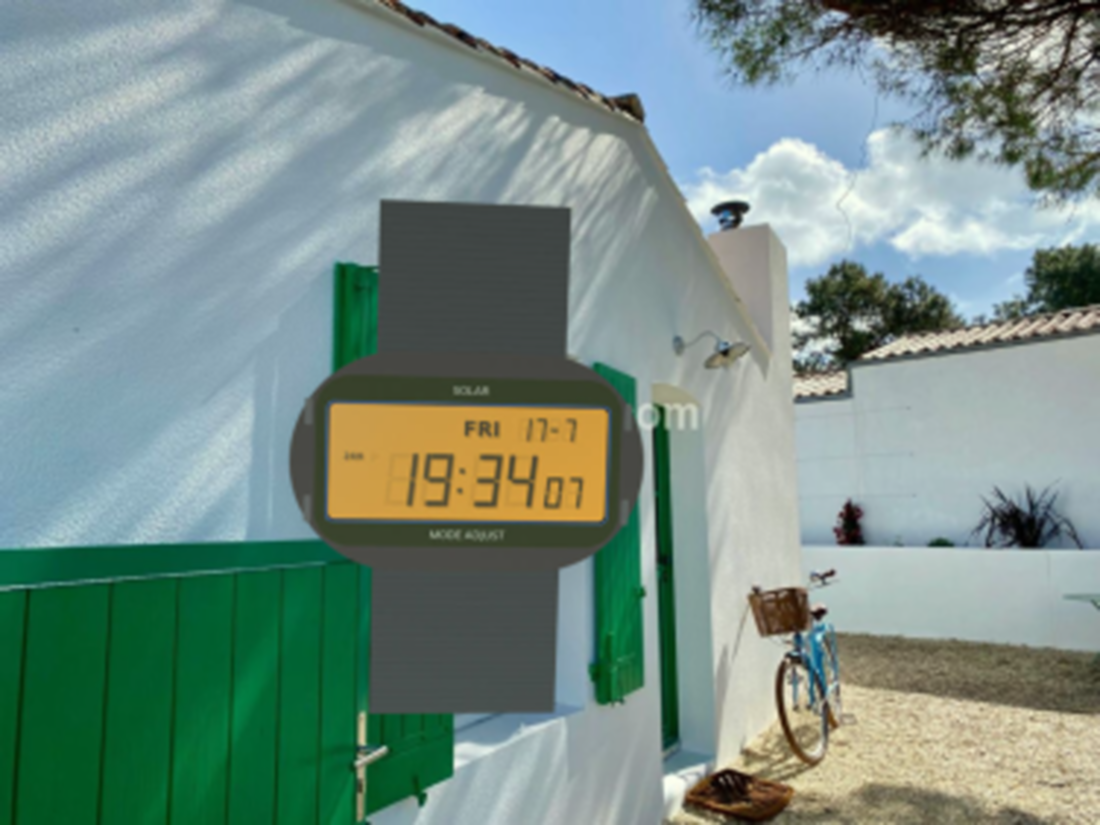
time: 19:34:07
